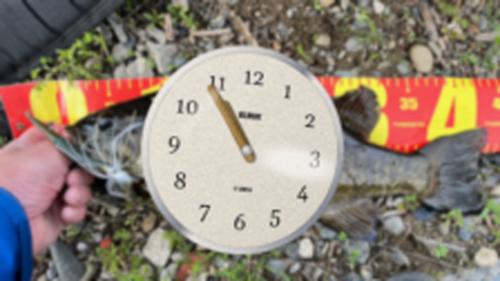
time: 10:54
